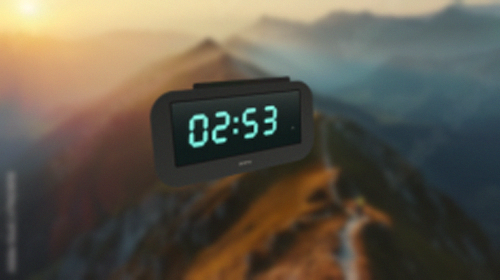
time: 2:53
